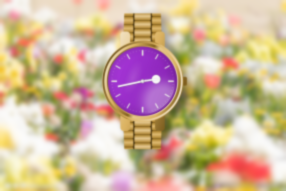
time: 2:43
